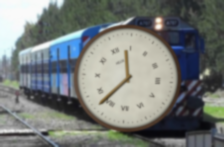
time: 12:42
